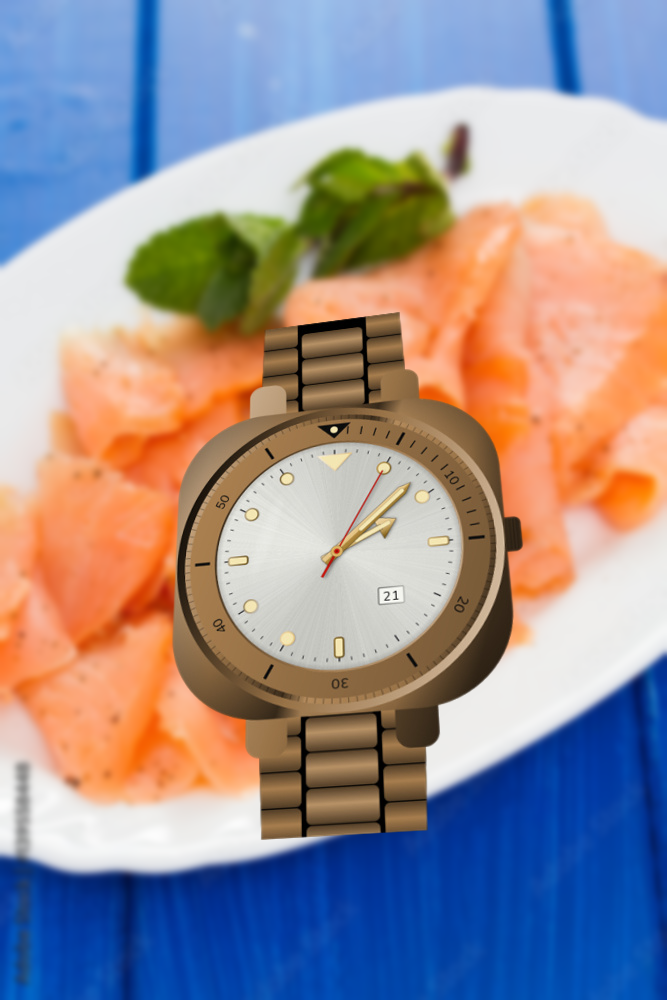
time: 2:08:05
